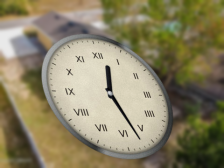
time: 12:27
